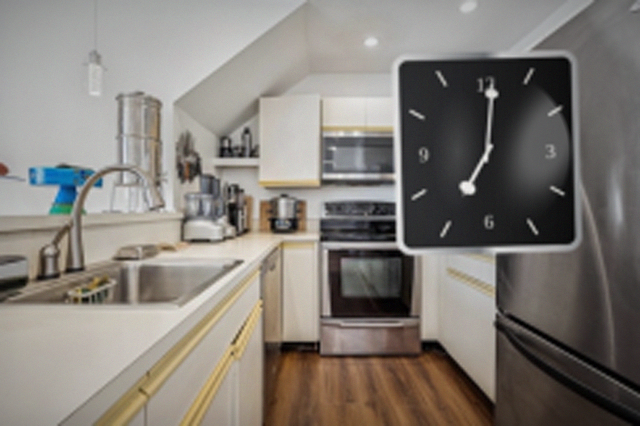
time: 7:01
